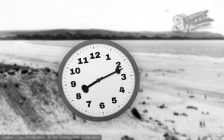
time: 8:12
